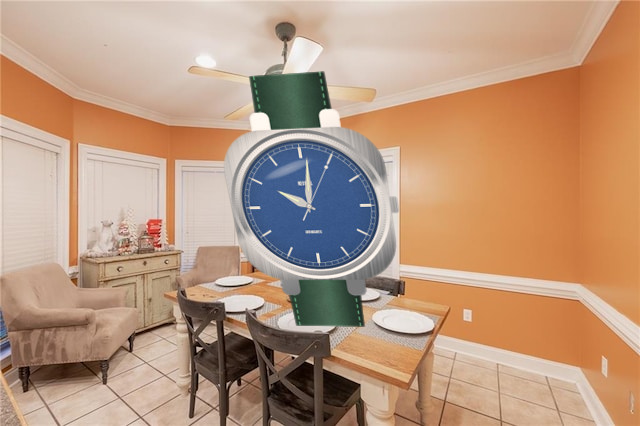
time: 10:01:05
